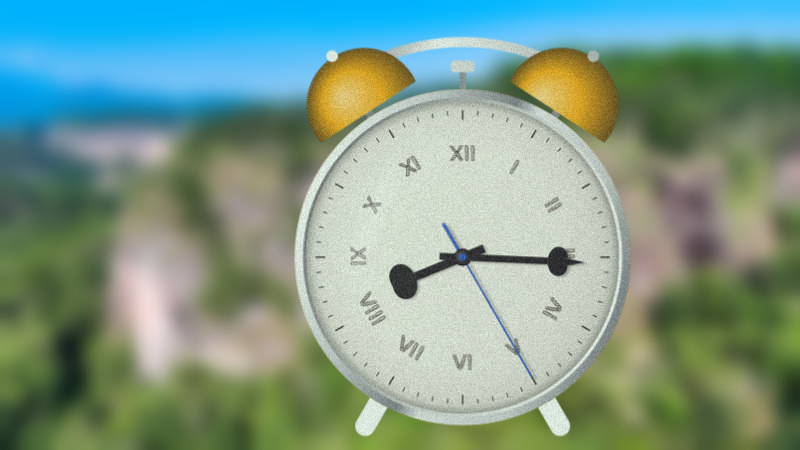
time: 8:15:25
